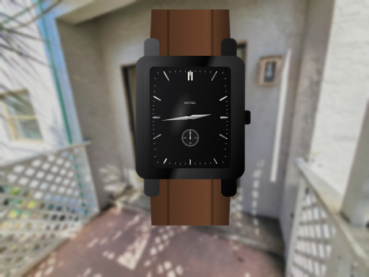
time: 2:44
